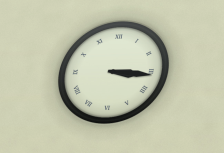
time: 3:16
